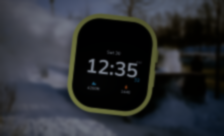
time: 12:35
